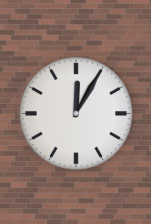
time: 12:05
